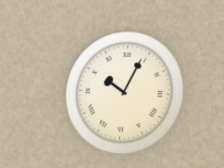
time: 10:04
